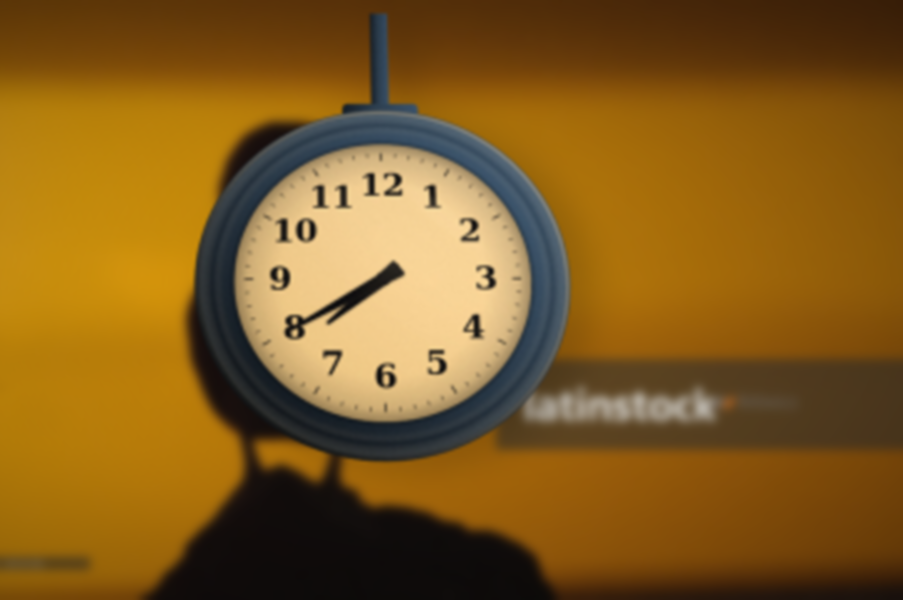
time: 7:40
